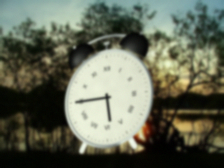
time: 5:45
